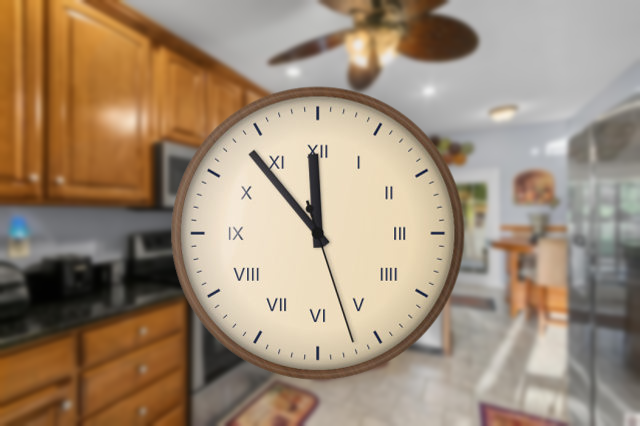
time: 11:53:27
